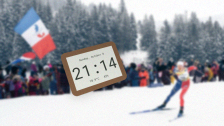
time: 21:14
